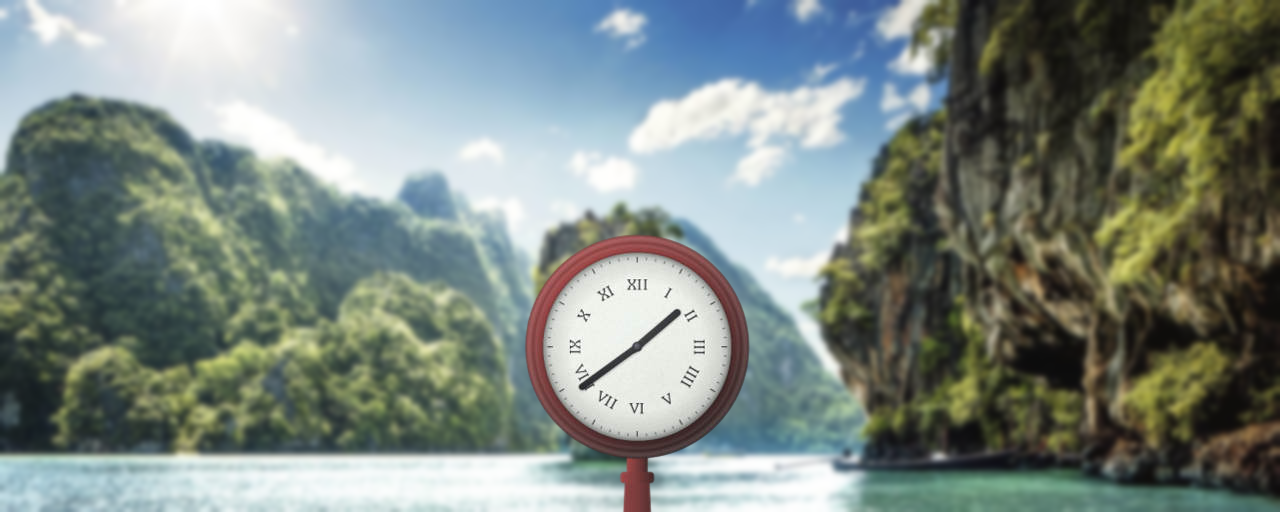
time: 1:39
